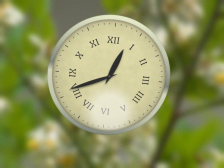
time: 12:41
